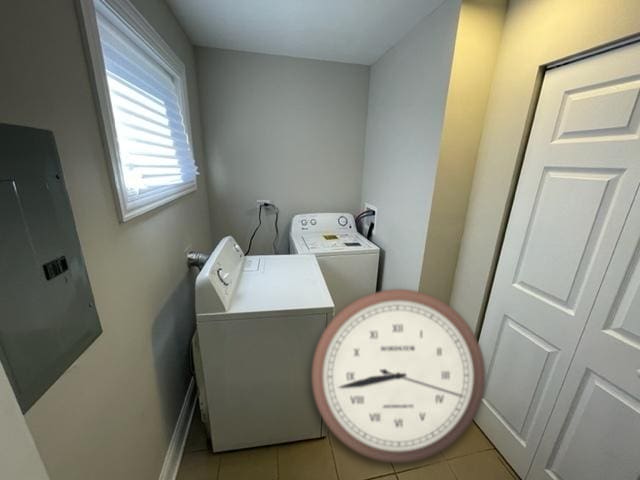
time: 8:43:18
